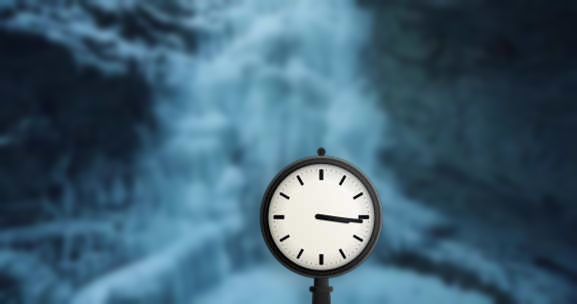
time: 3:16
